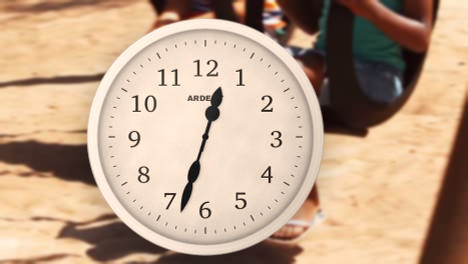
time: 12:33
